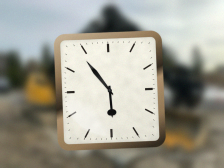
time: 5:54
